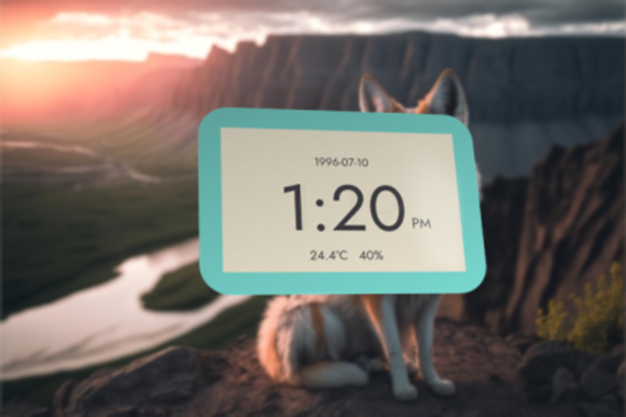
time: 1:20
